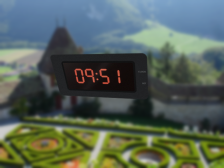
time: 9:51
